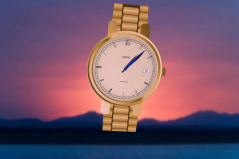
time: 1:07
